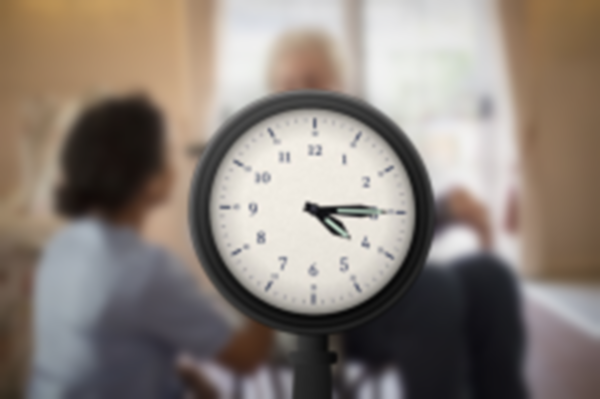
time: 4:15
